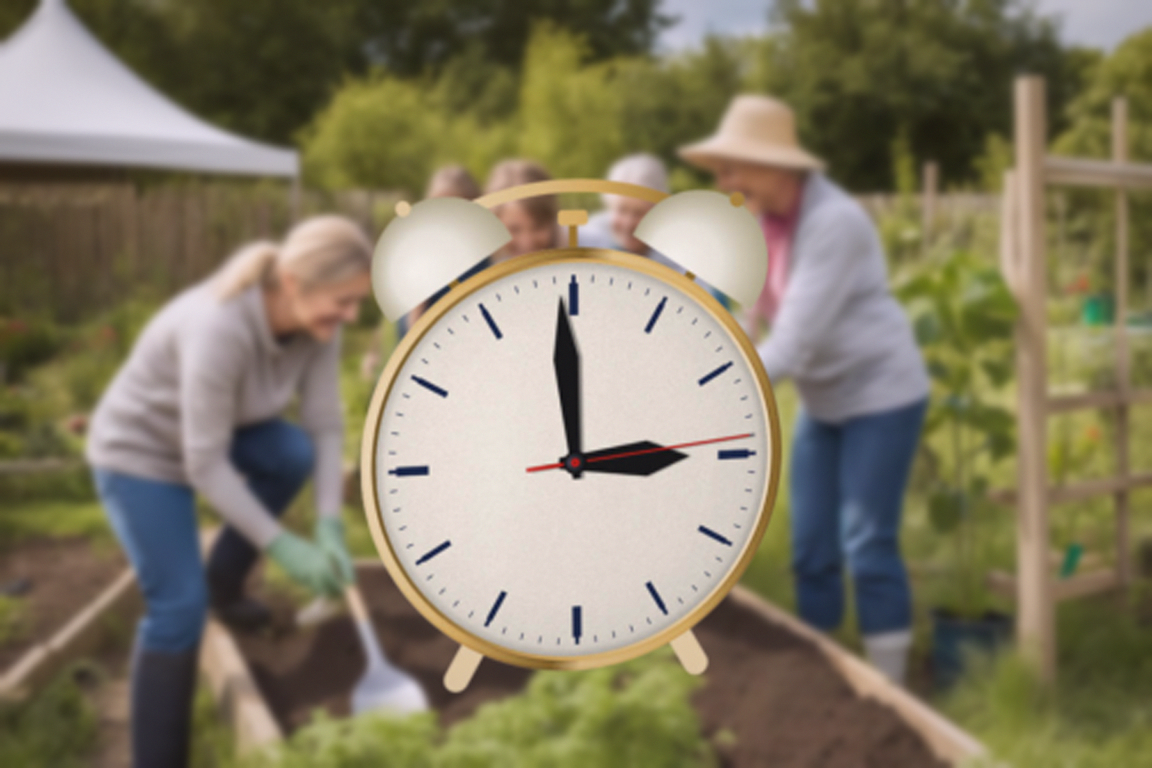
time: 2:59:14
